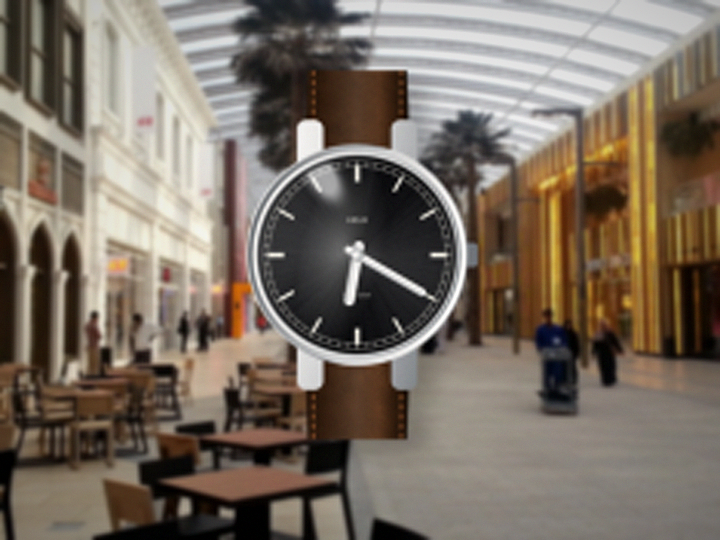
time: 6:20
